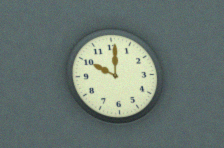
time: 10:01
